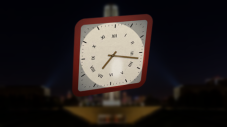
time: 7:17
